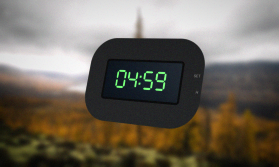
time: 4:59
